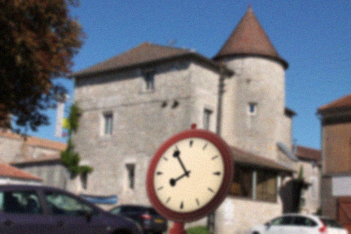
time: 7:54
